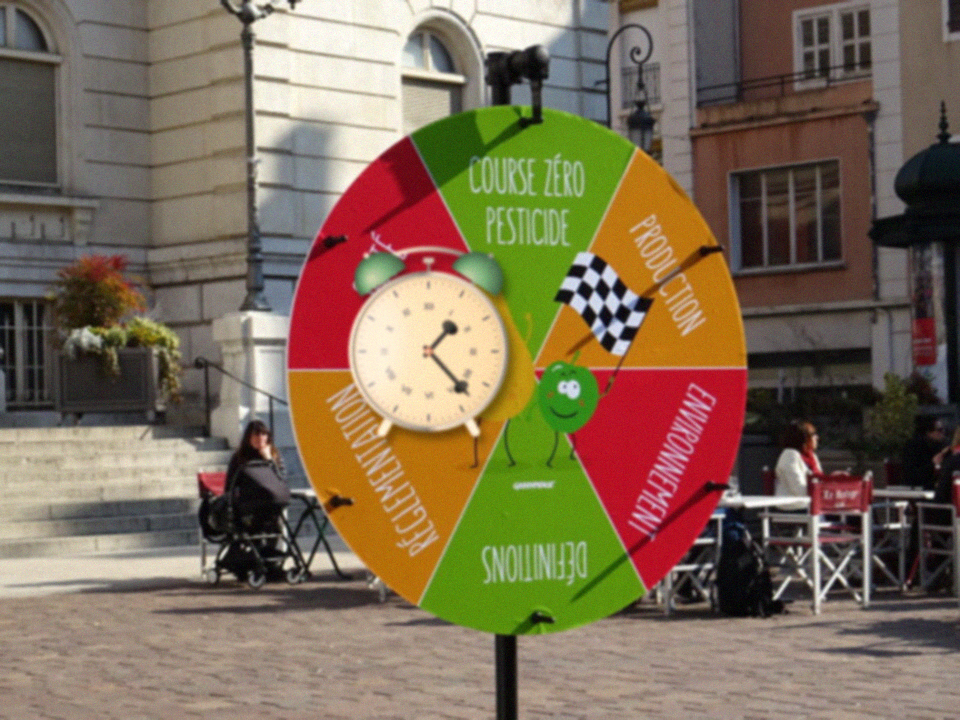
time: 1:23
